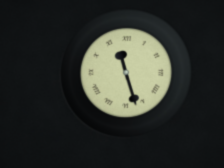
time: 11:27
